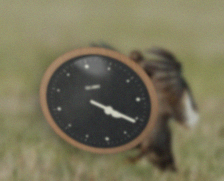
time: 4:21
